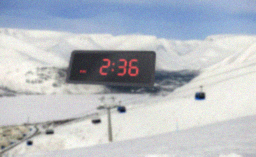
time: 2:36
